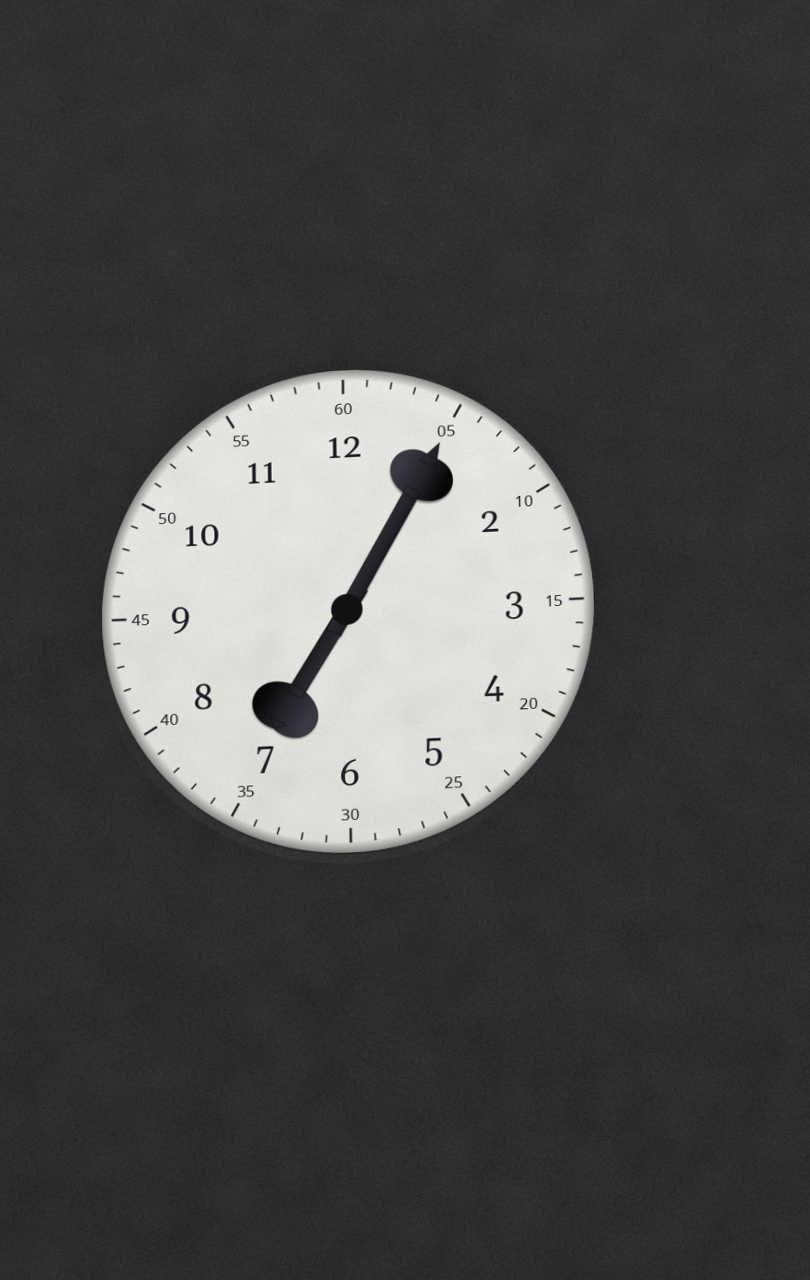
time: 7:05
